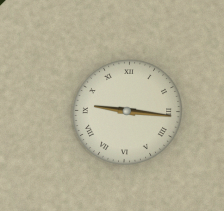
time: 9:16
